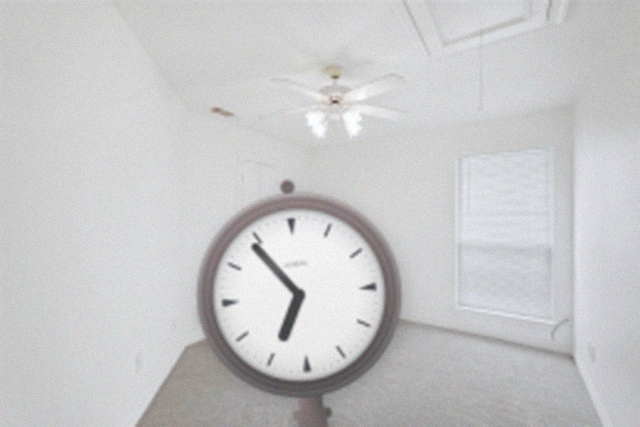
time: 6:54
